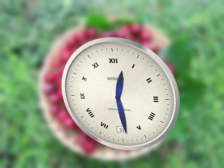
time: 12:29
